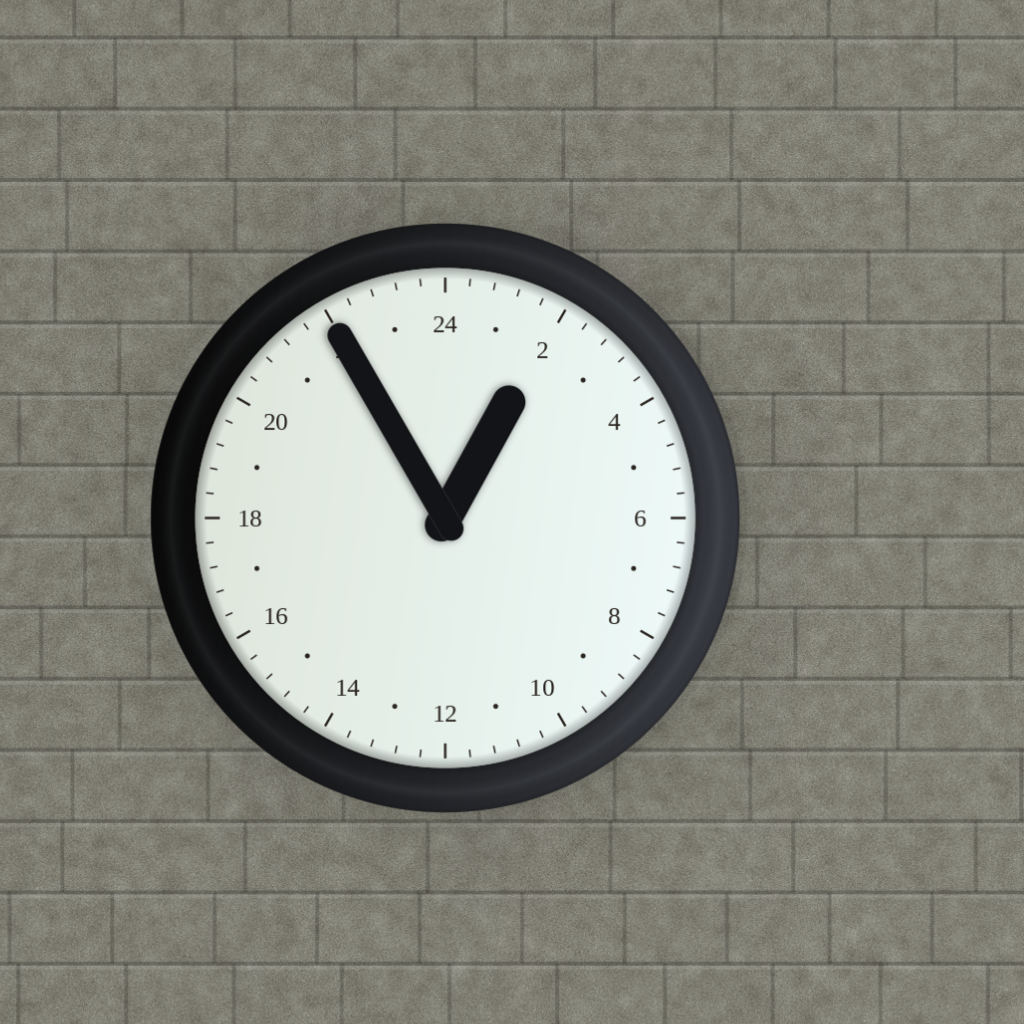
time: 1:55
